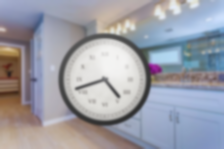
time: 4:42
